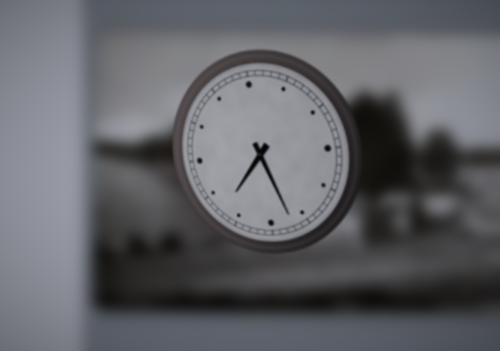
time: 7:27
